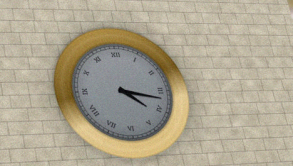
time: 4:17
